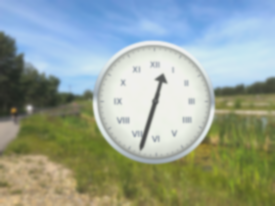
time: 12:33
